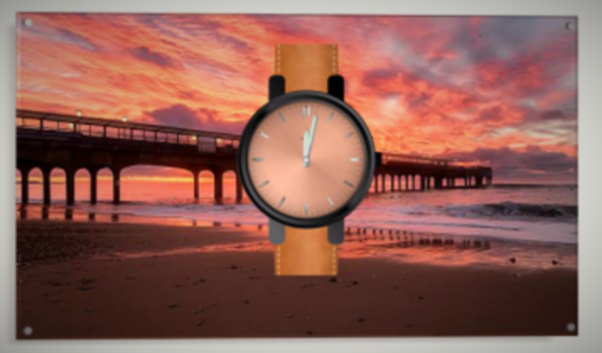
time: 12:02
